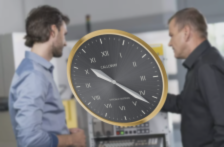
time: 10:22
